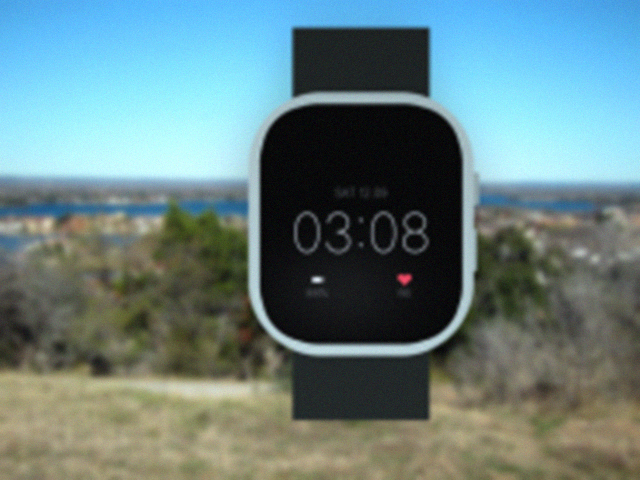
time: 3:08
